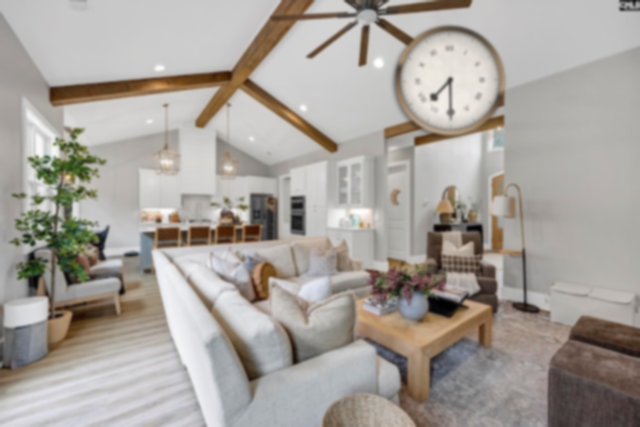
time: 7:30
